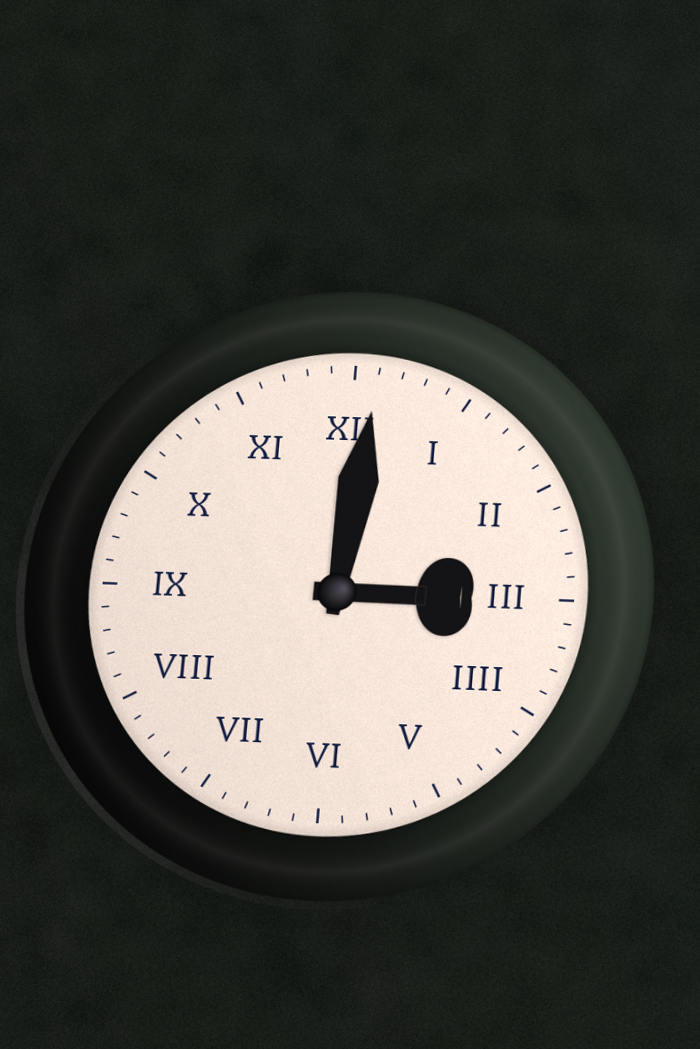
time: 3:01
